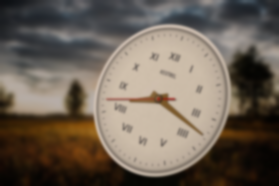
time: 8:17:42
